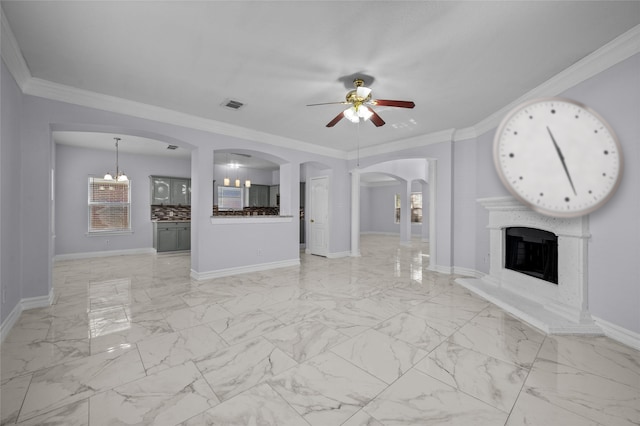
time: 11:28
